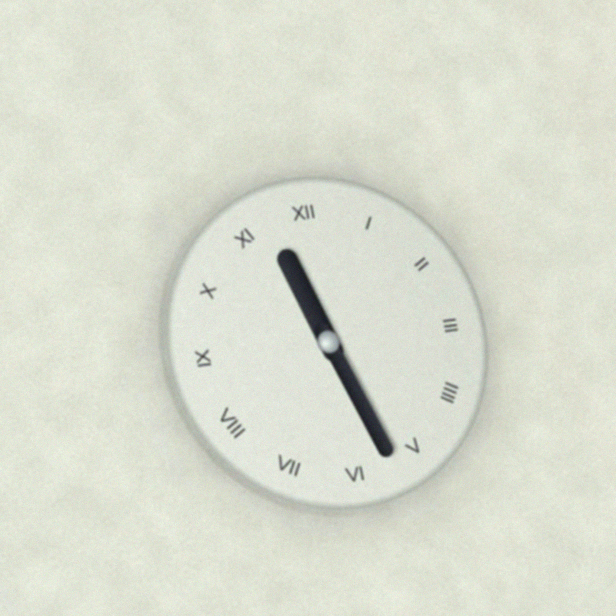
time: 11:27
